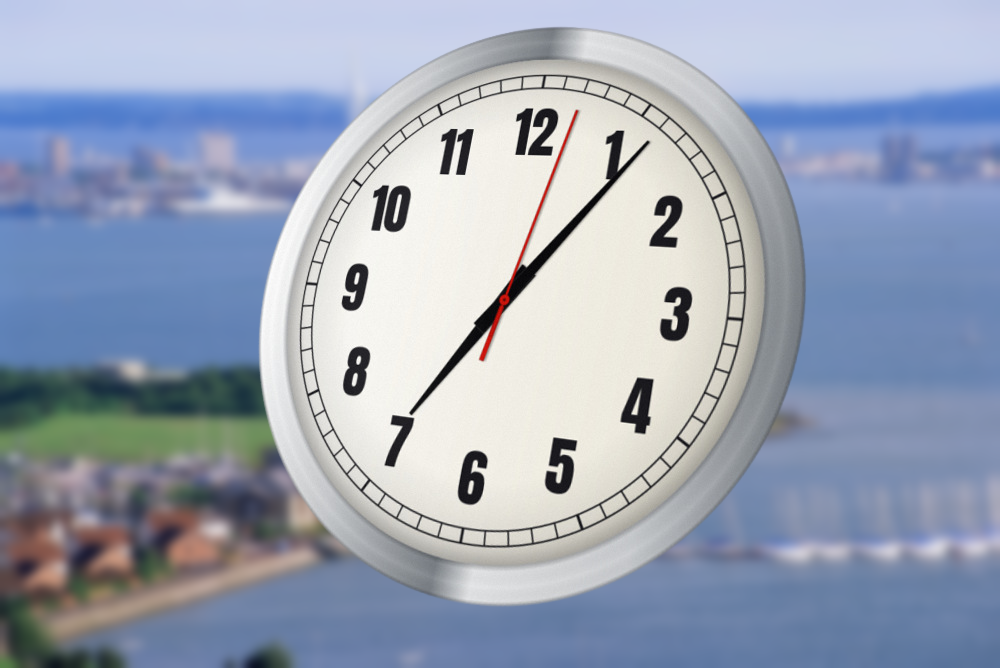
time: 7:06:02
